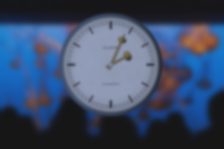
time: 2:04
